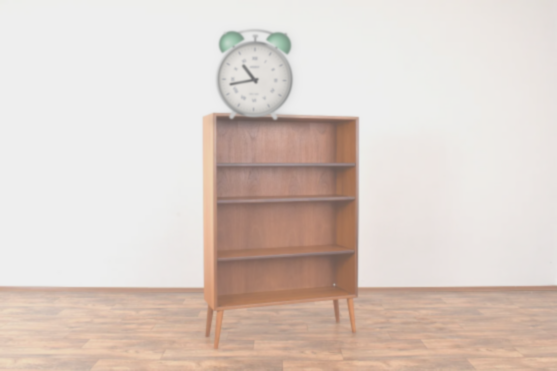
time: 10:43
